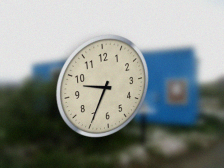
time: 9:35
